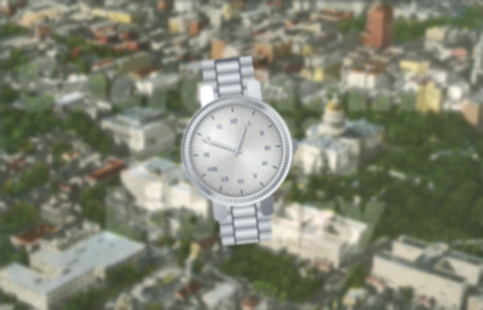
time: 12:49
